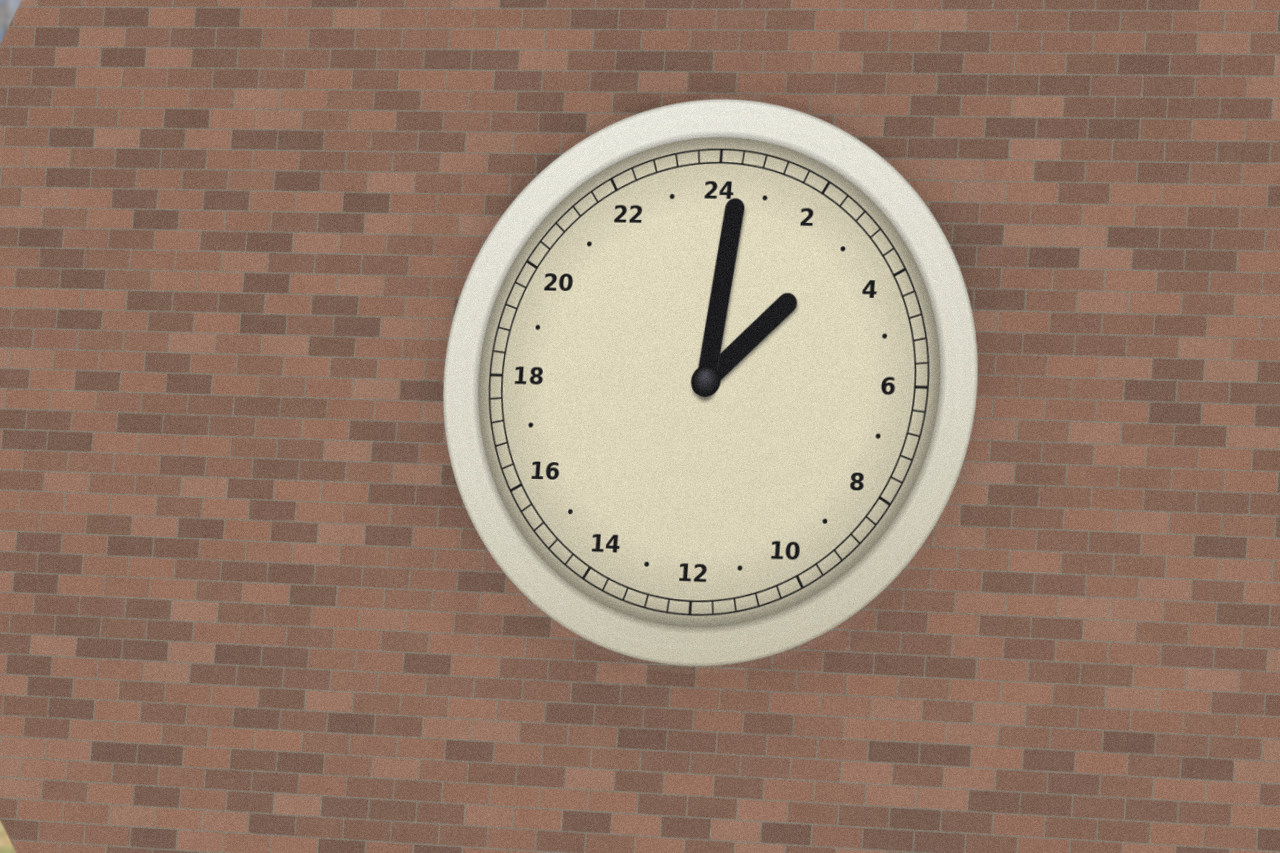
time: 3:01
